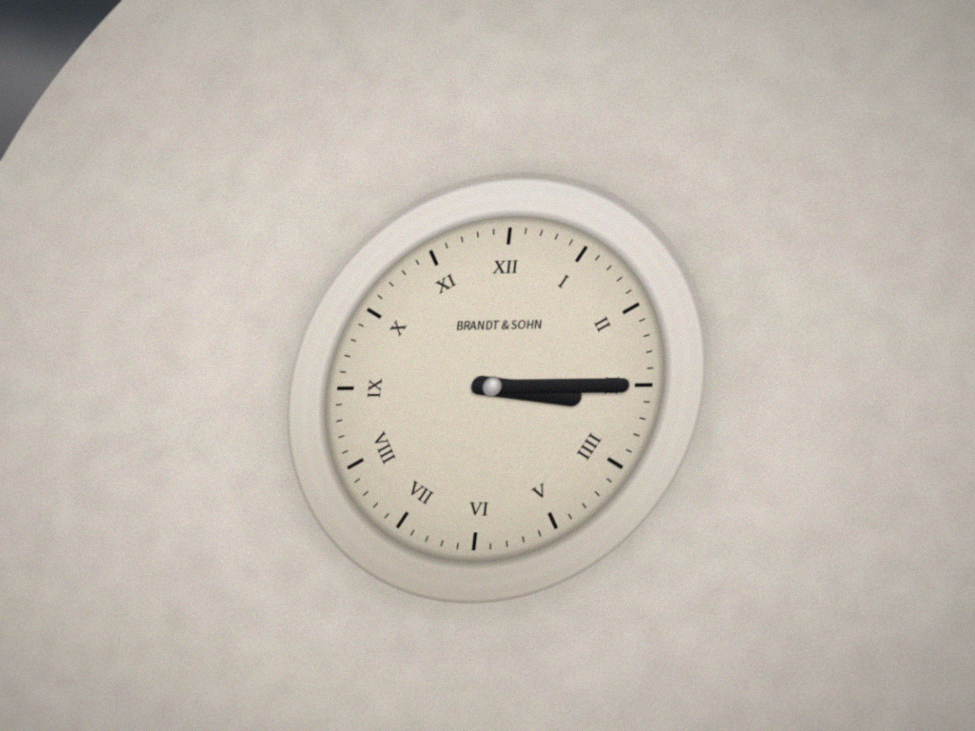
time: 3:15
